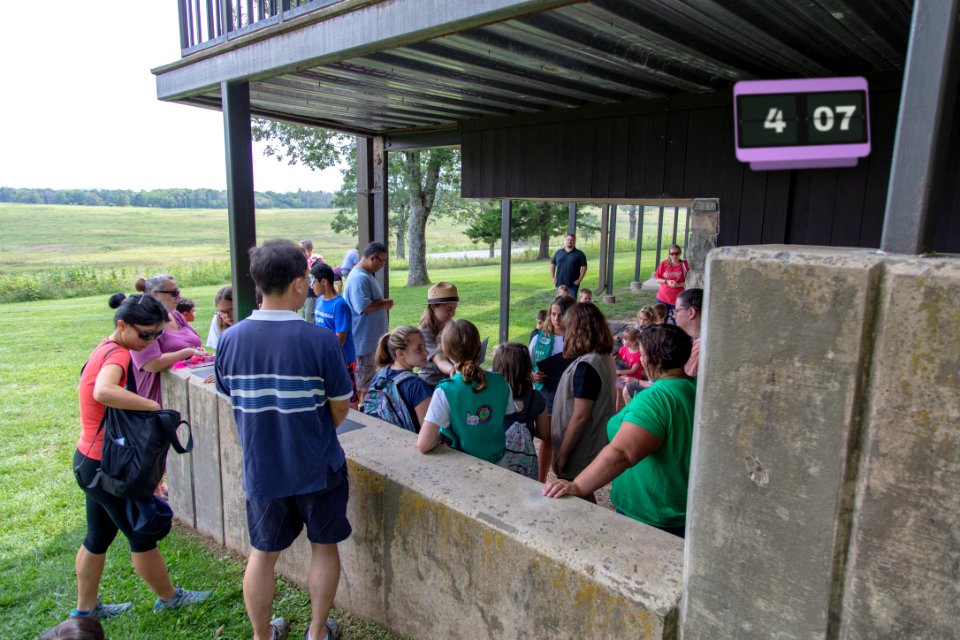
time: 4:07
